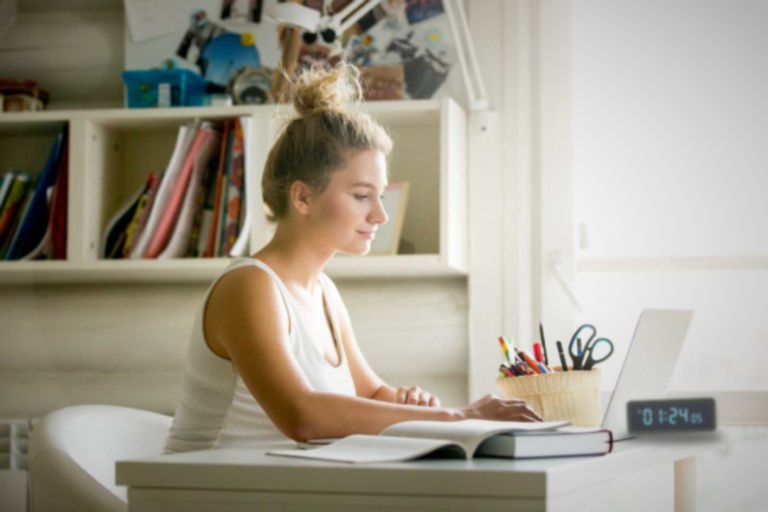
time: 1:24
